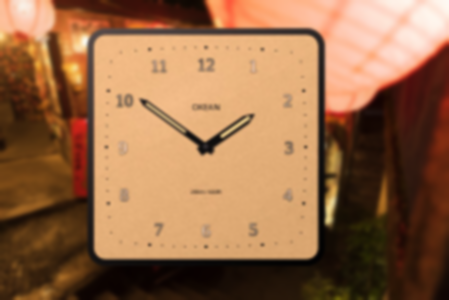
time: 1:51
